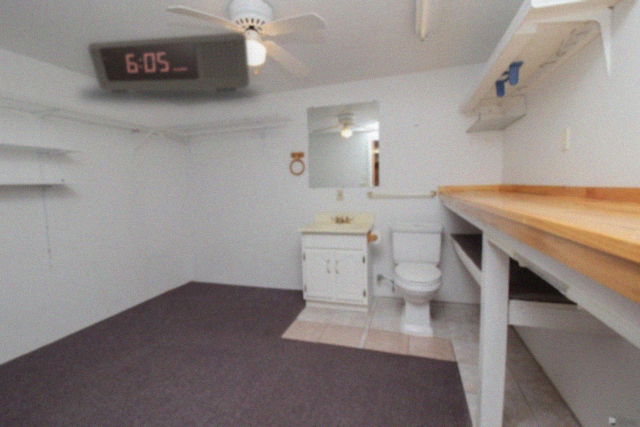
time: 6:05
